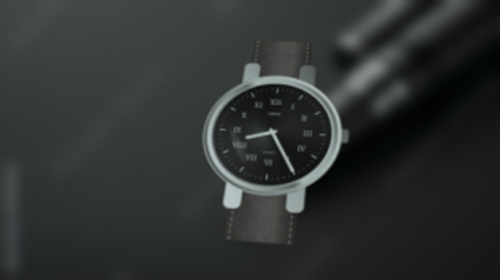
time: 8:25
